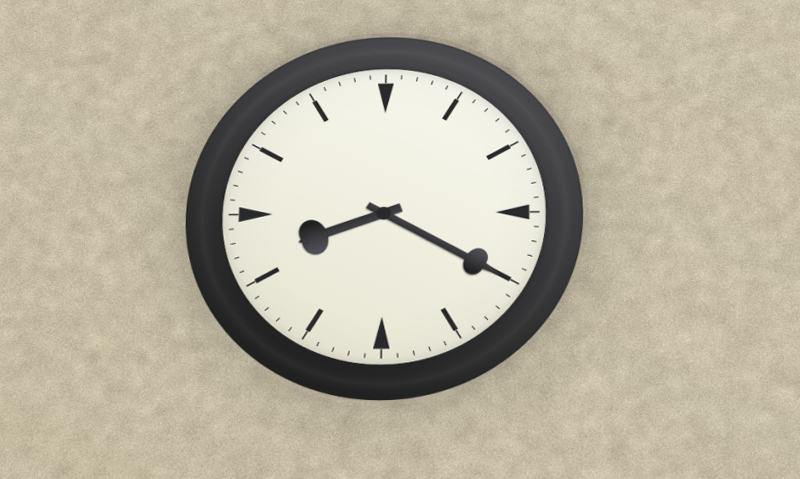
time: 8:20
